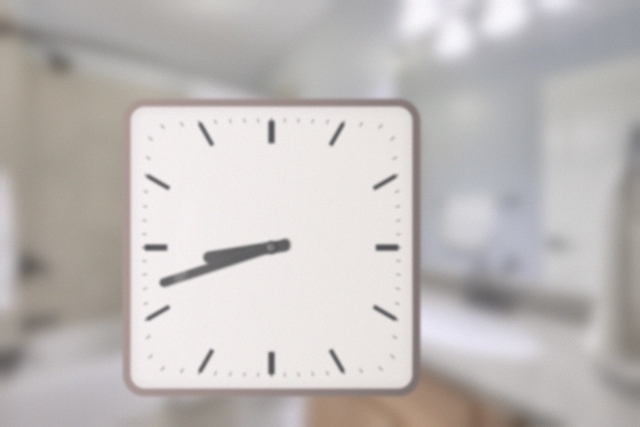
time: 8:42
